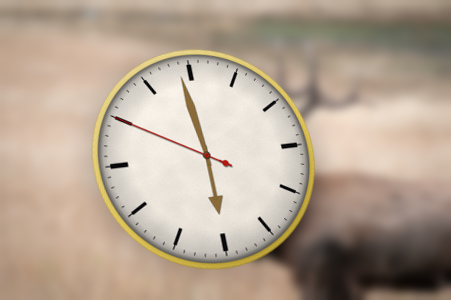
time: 5:58:50
